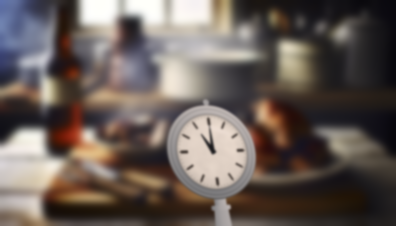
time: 11:00
